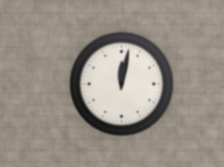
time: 12:02
